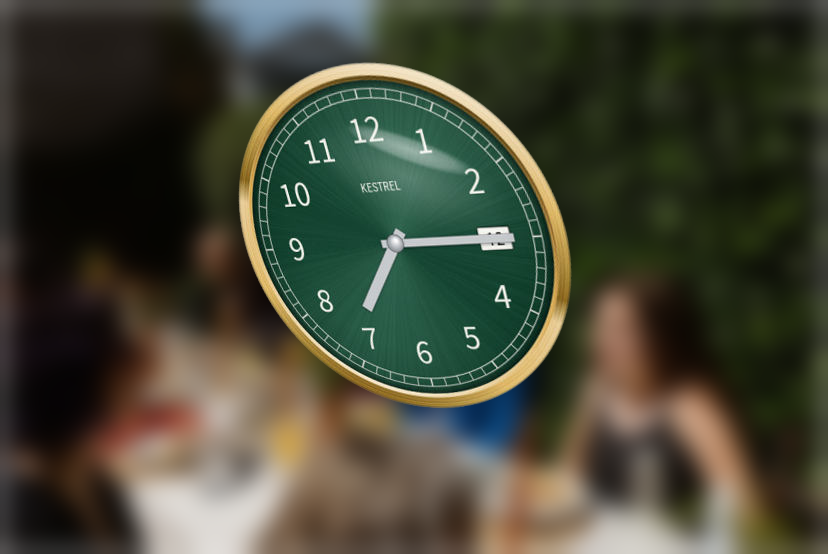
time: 7:15
